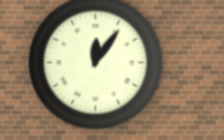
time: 12:06
